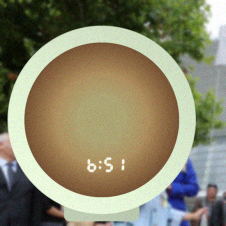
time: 6:51
